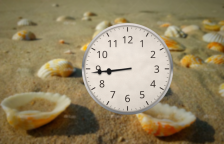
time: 8:44
